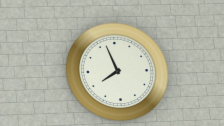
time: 7:57
